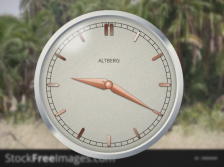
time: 9:20
